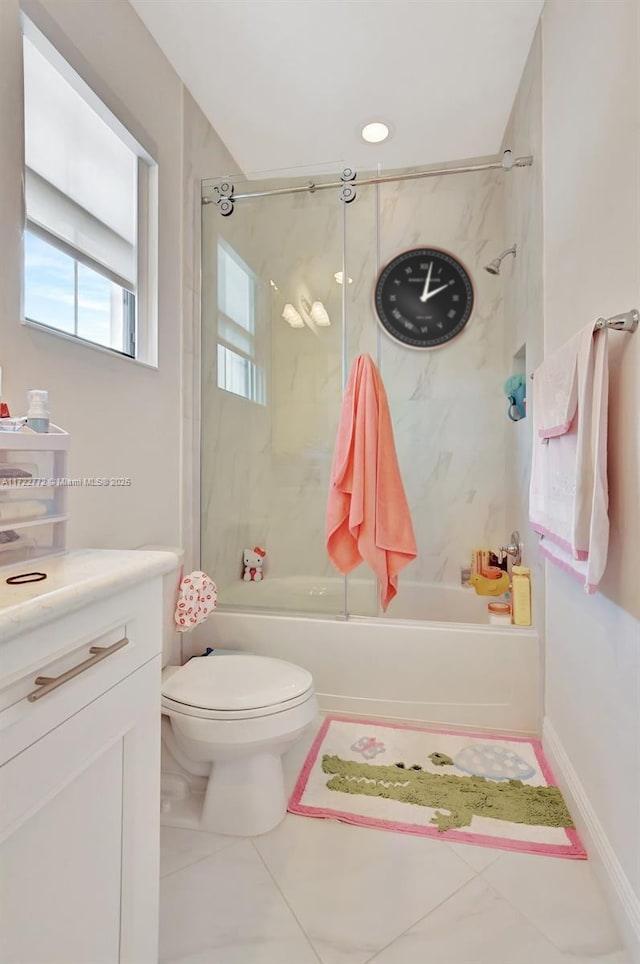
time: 2:02
